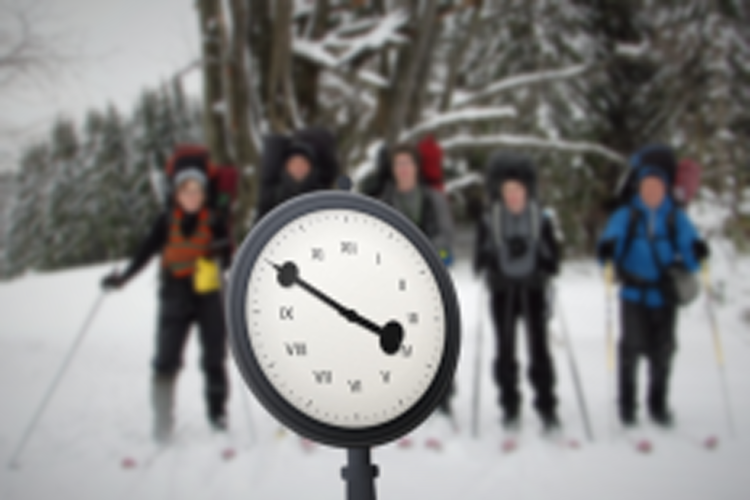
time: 3:50
